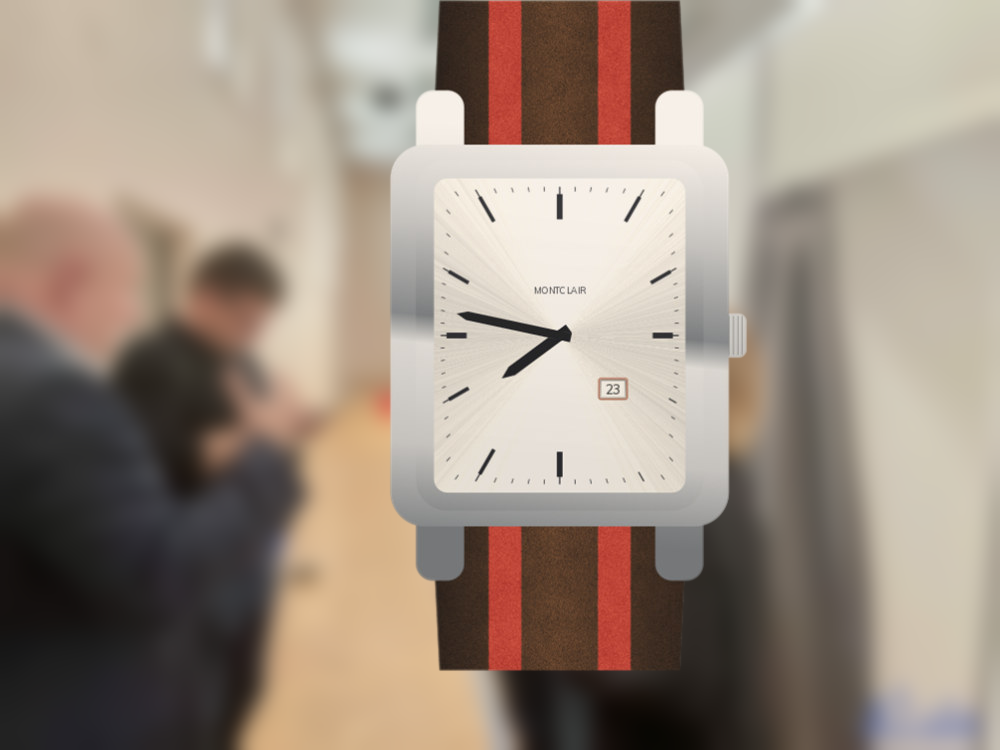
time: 7:47
